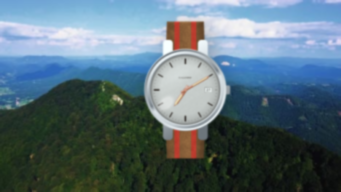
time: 7:10
